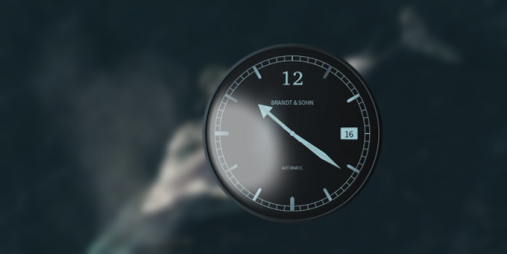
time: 10:21
